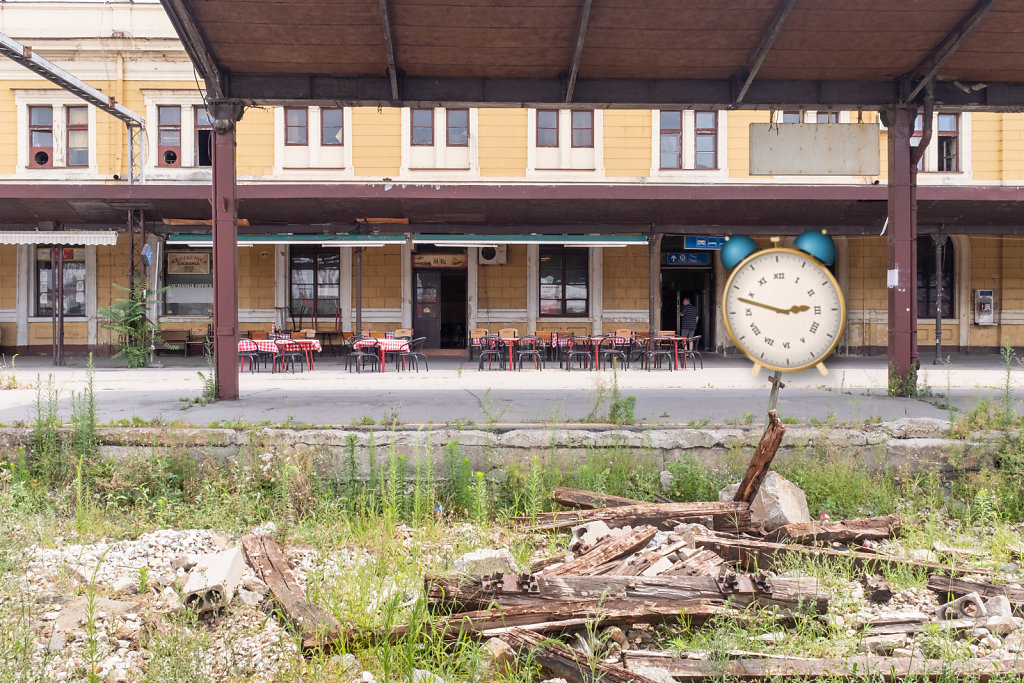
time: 2:48
